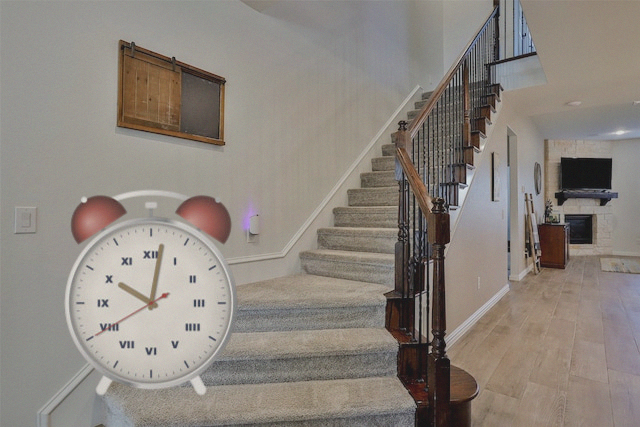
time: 10:01:40
